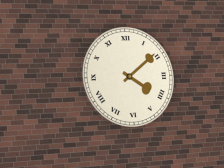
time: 4:09
